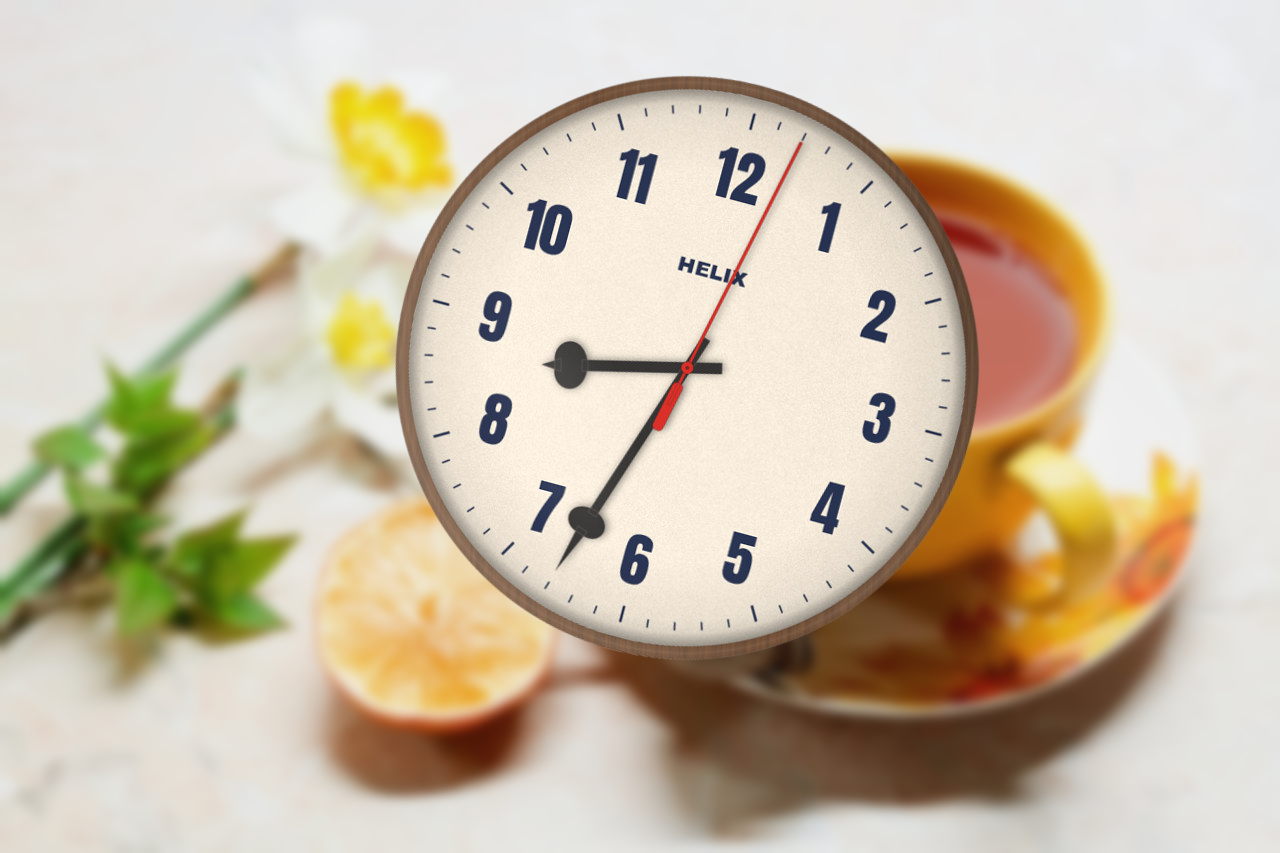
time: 8:33:02
